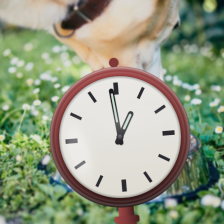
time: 12:59
